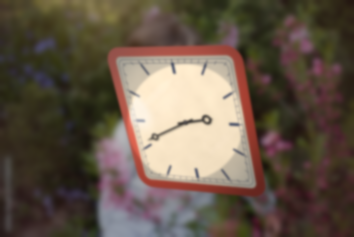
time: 2:41
